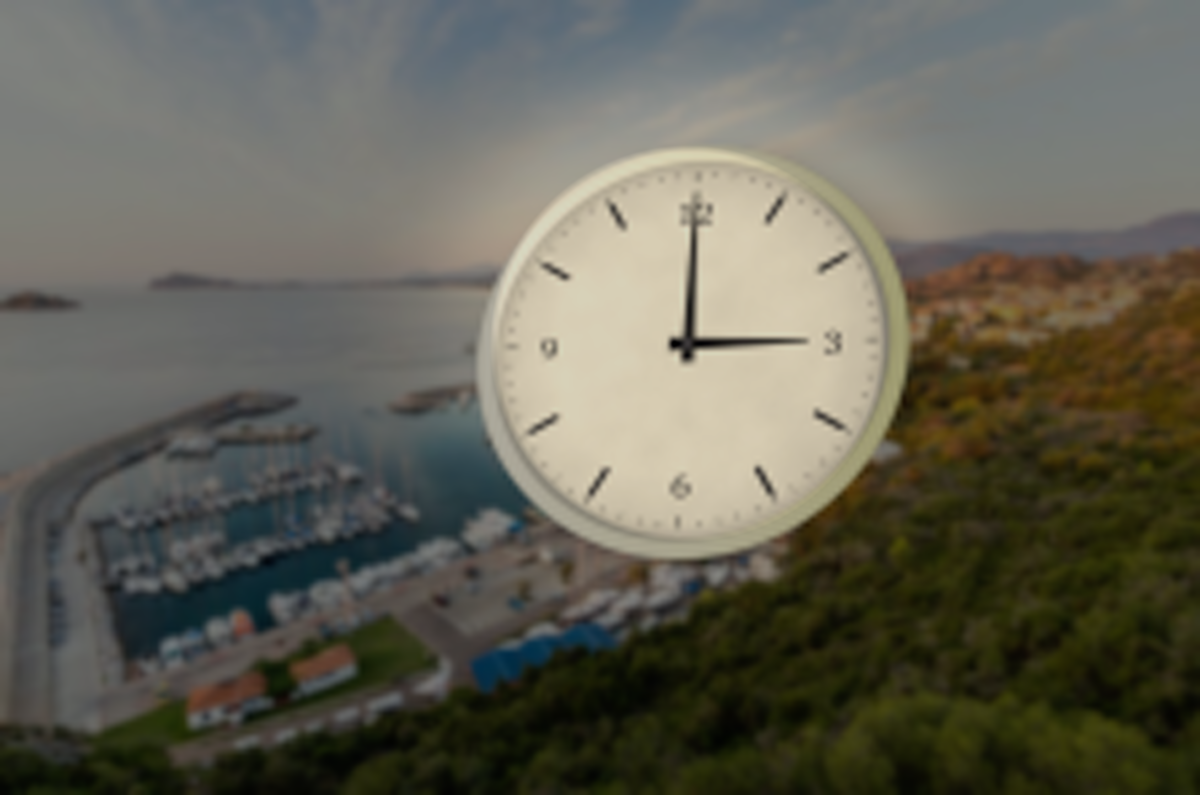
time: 3:00
